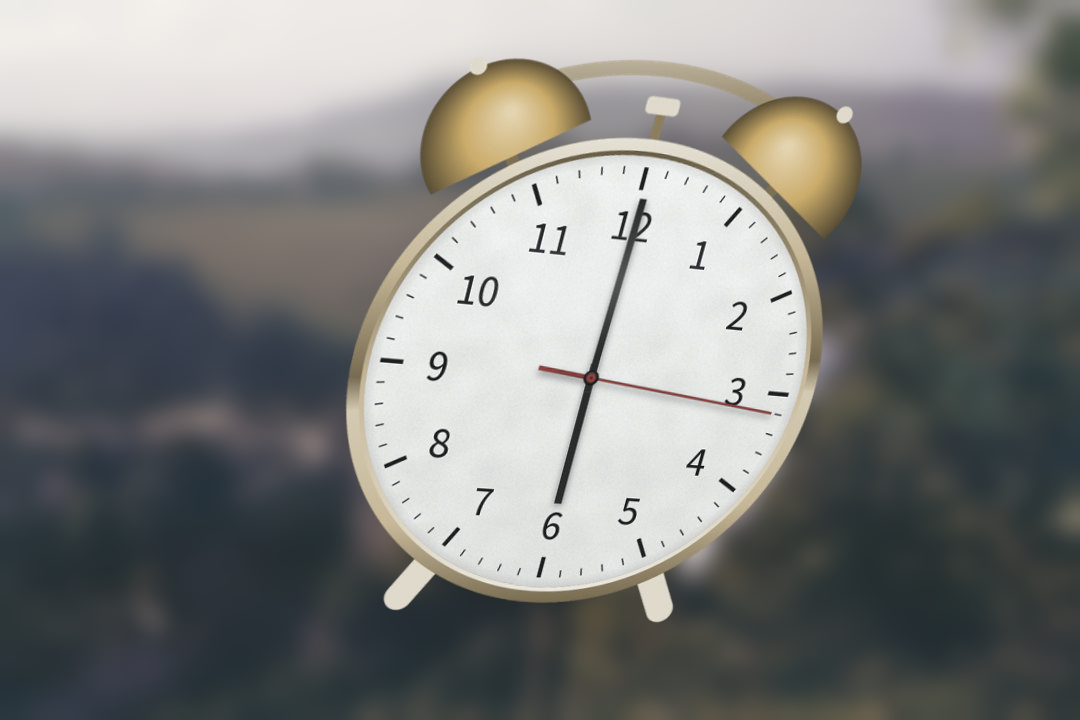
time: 6:00:16
